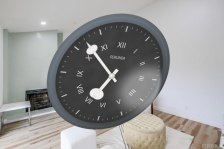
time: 6:52
